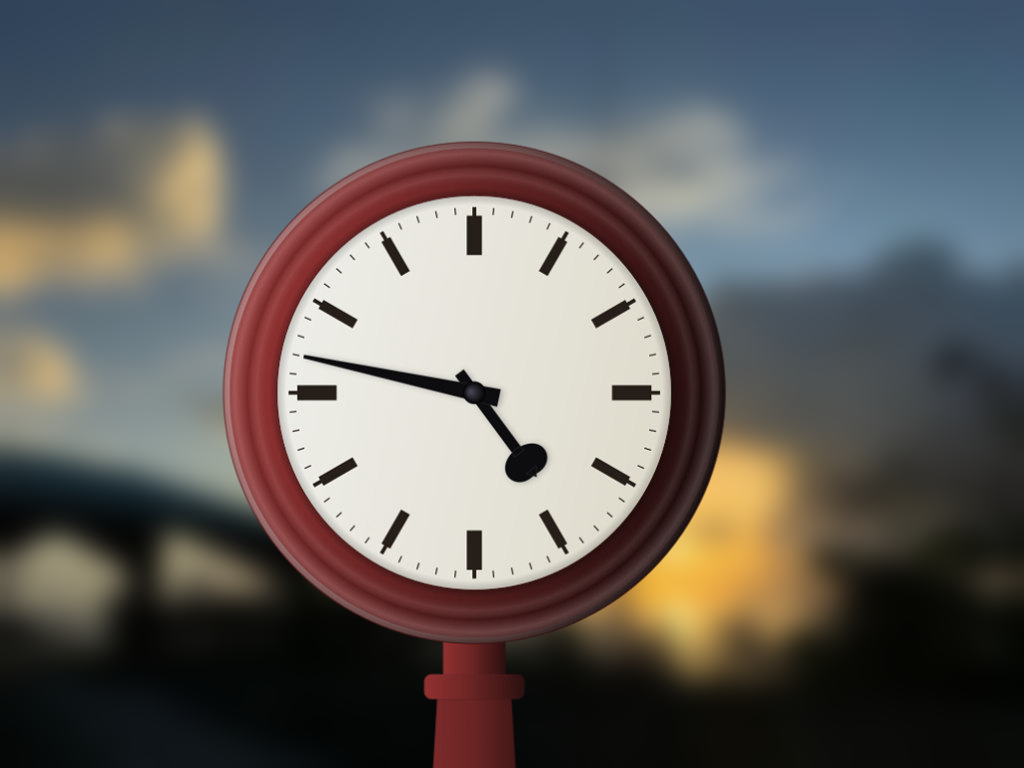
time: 4:47
